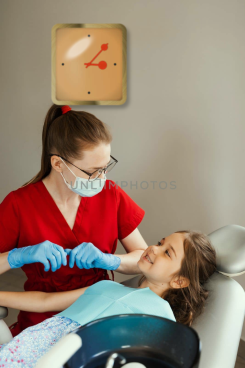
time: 3:07
